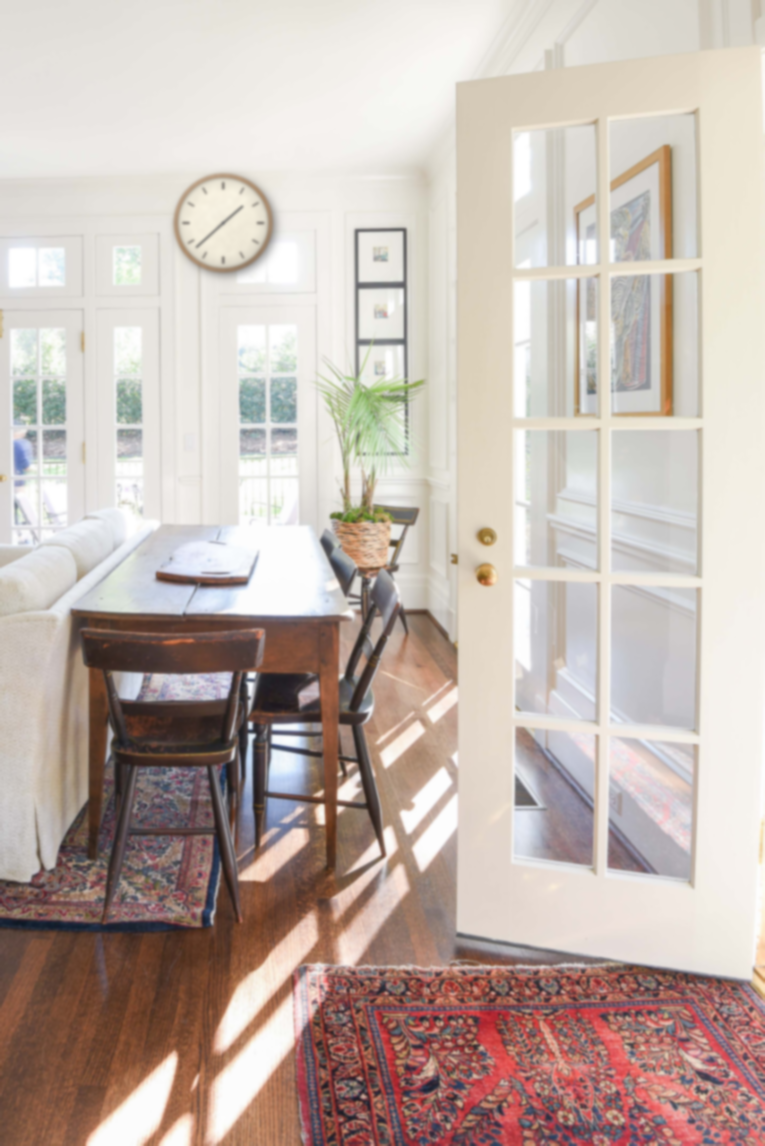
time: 1:38
